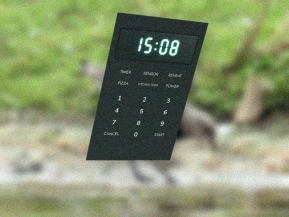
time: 15:08
